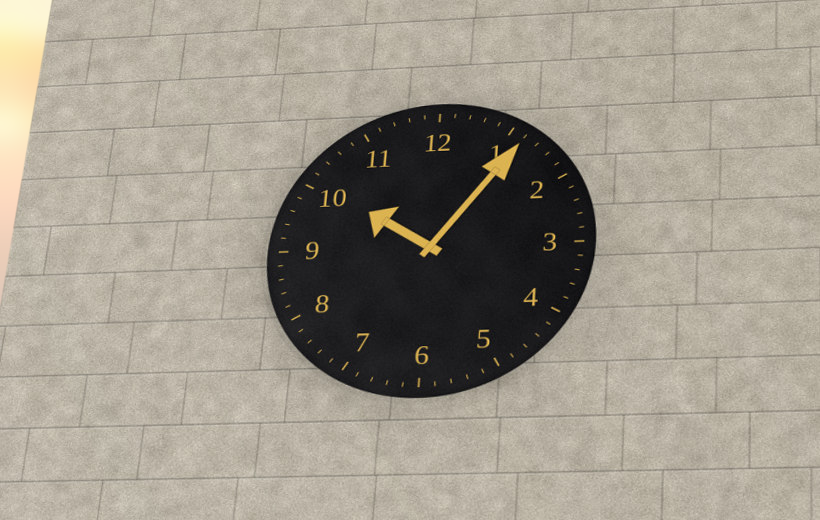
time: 10:06
